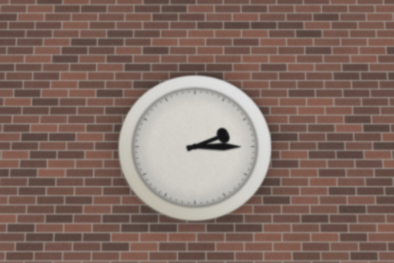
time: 2:15
